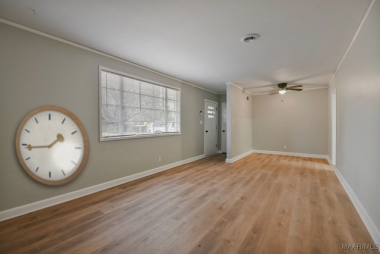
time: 1:44
